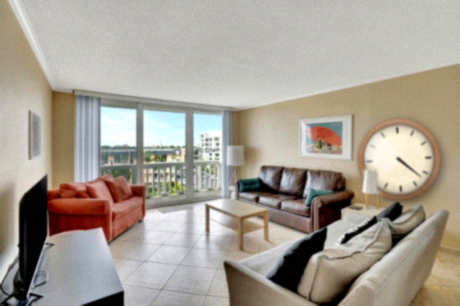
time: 4:22
